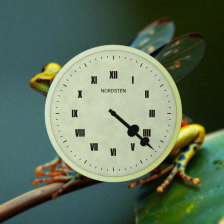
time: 4:22
